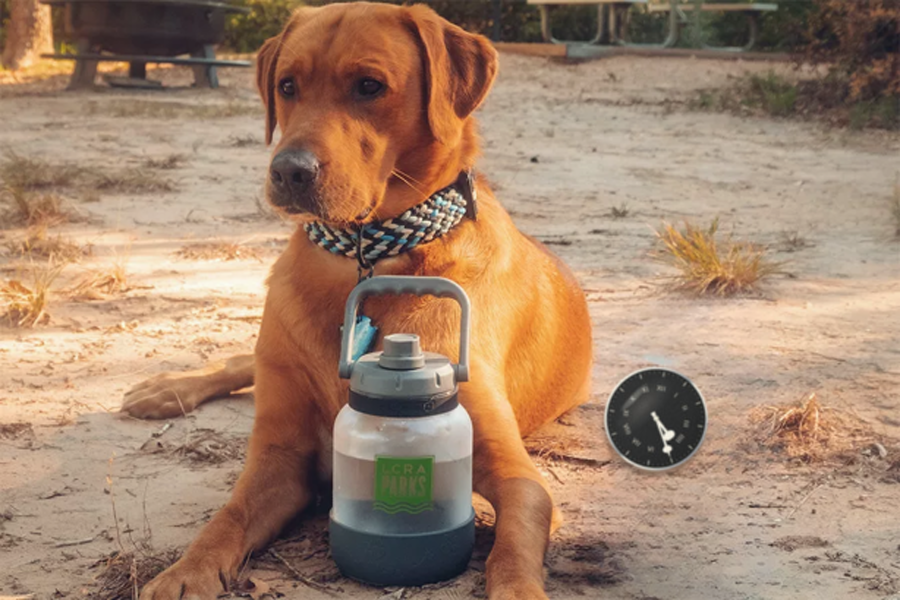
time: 4:25
